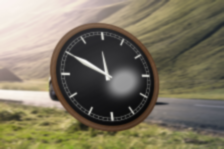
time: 11:50
